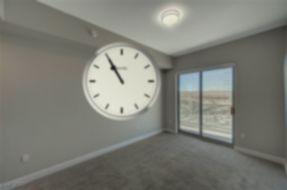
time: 10:55
